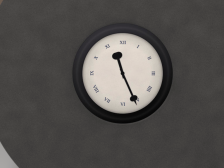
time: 11:26
